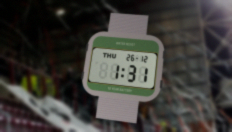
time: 1:31
